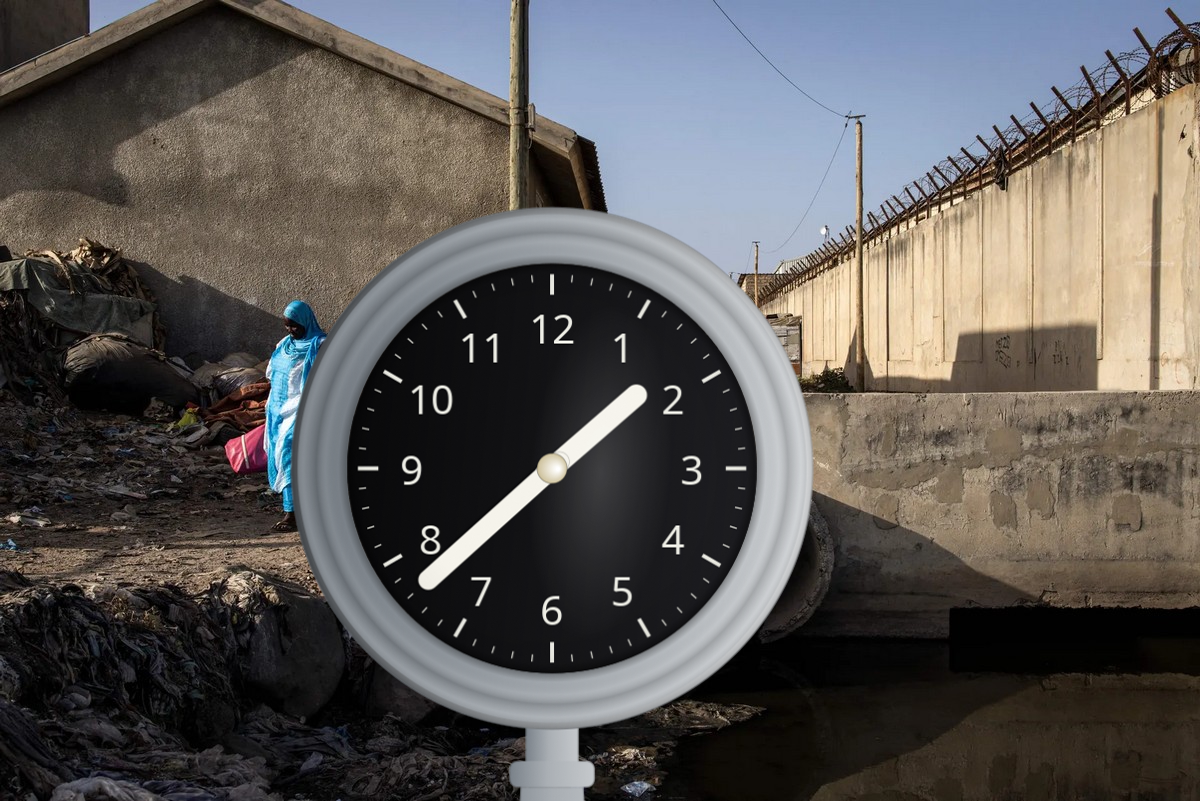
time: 1:38
